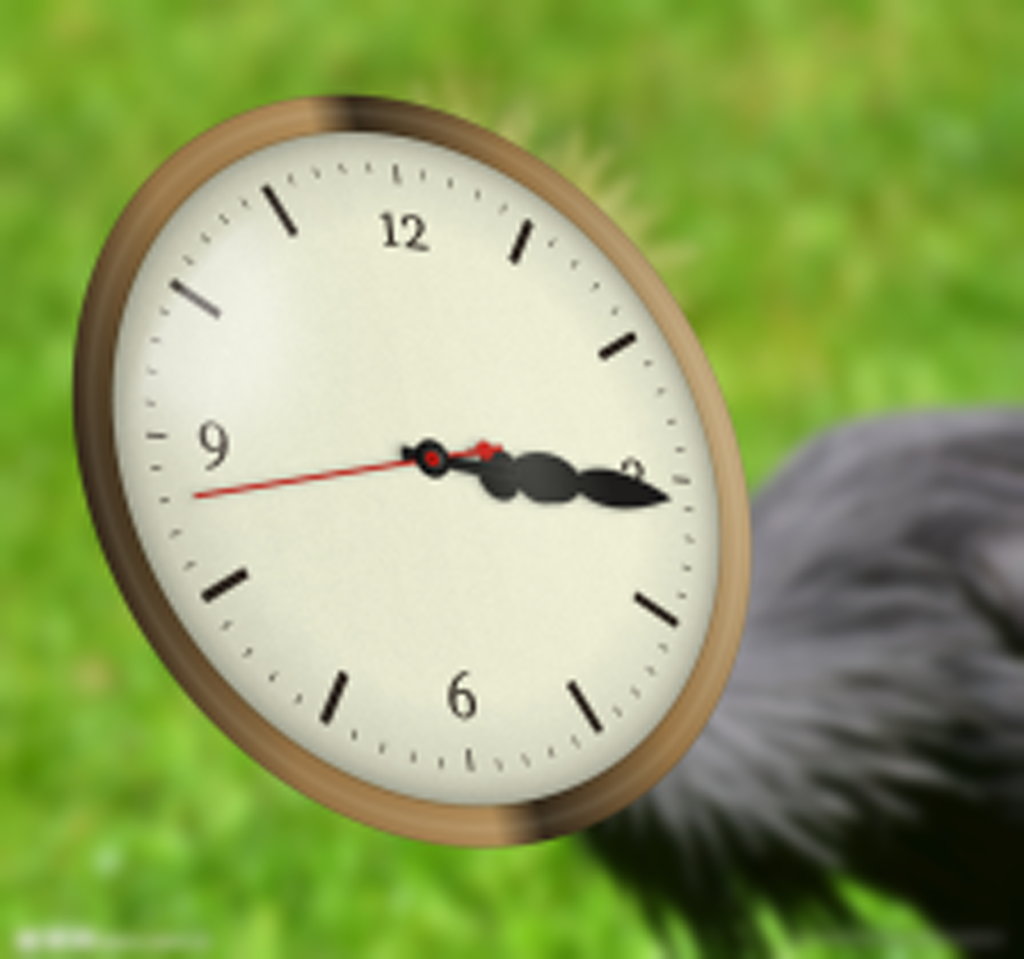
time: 3:15:43
